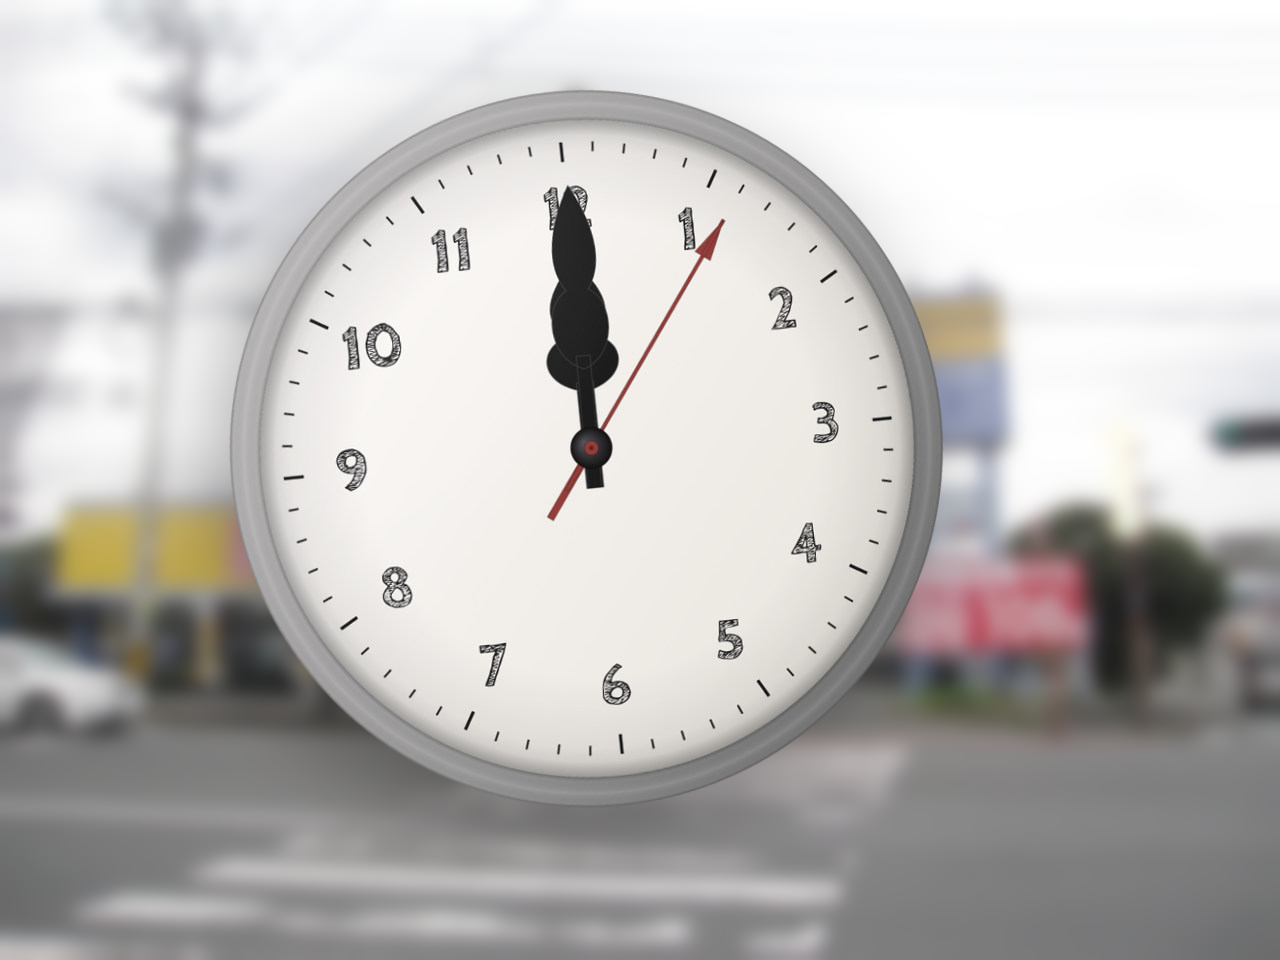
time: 12:00:06
